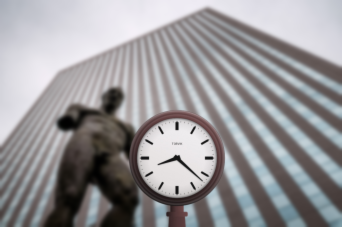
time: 8:22
